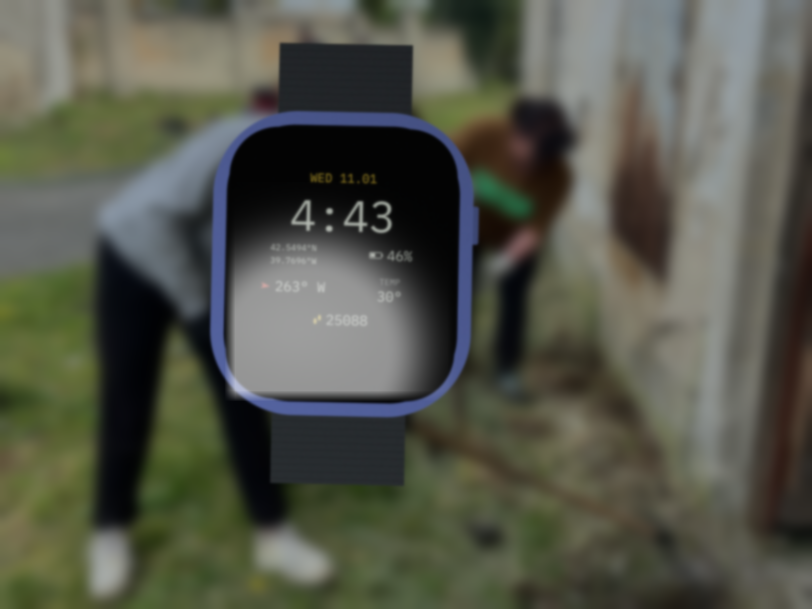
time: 4:43
